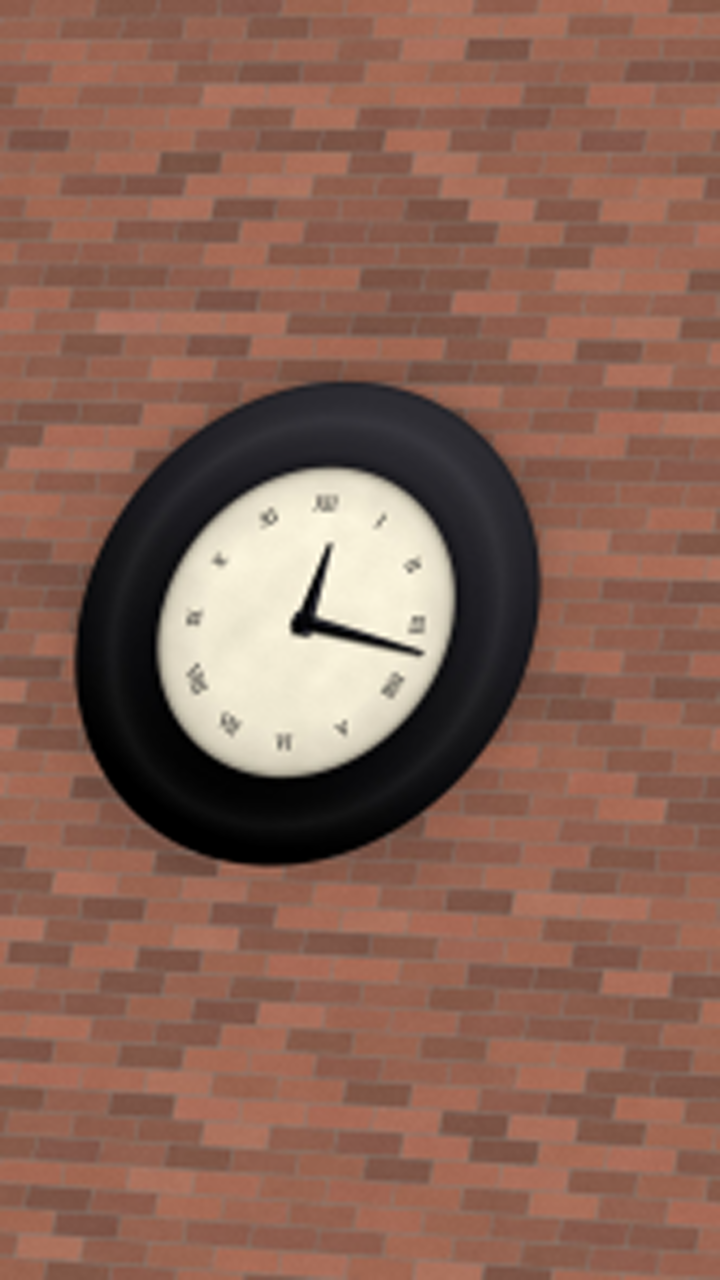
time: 12:17
